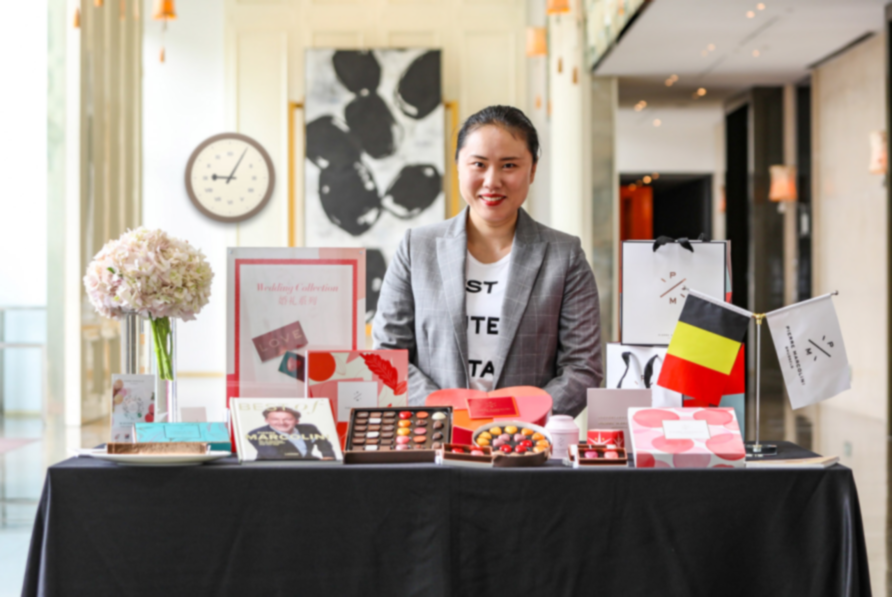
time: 9:05
